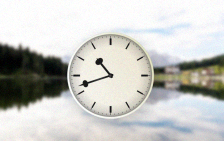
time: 10:42
